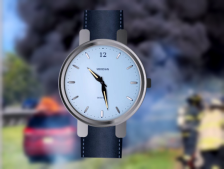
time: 10:28
